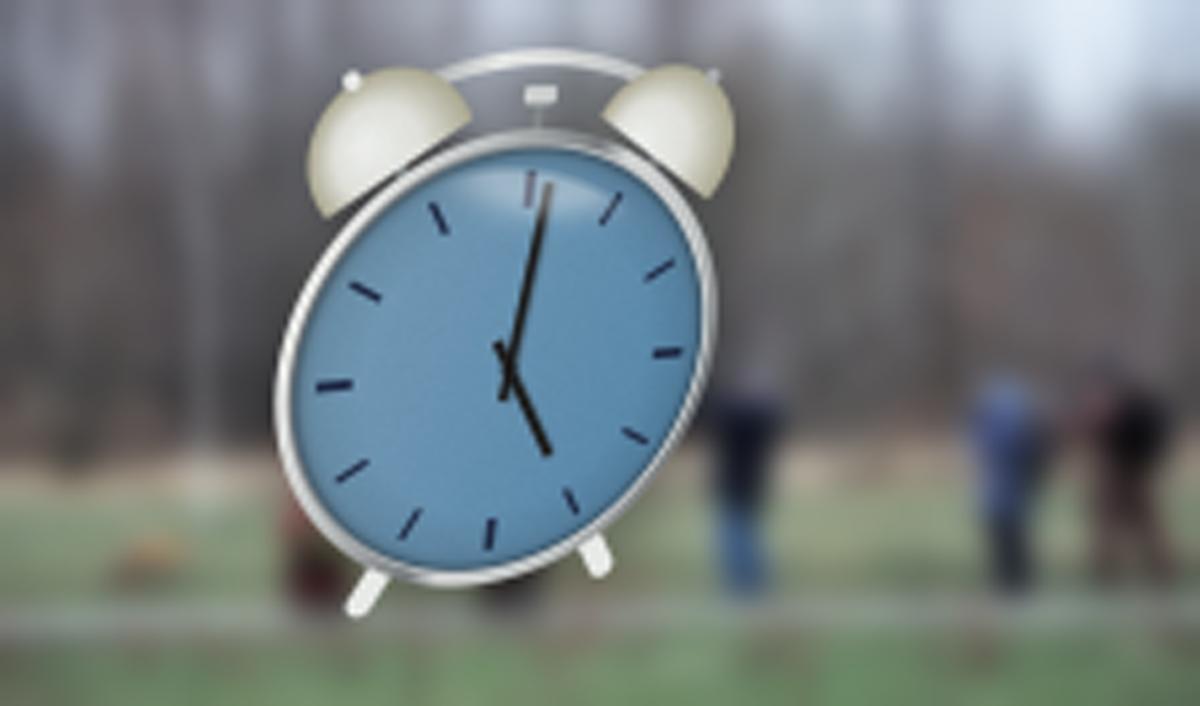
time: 5:01
